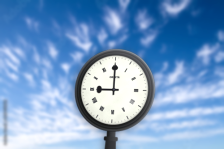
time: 9:00
